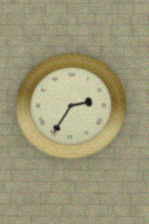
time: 2:35
